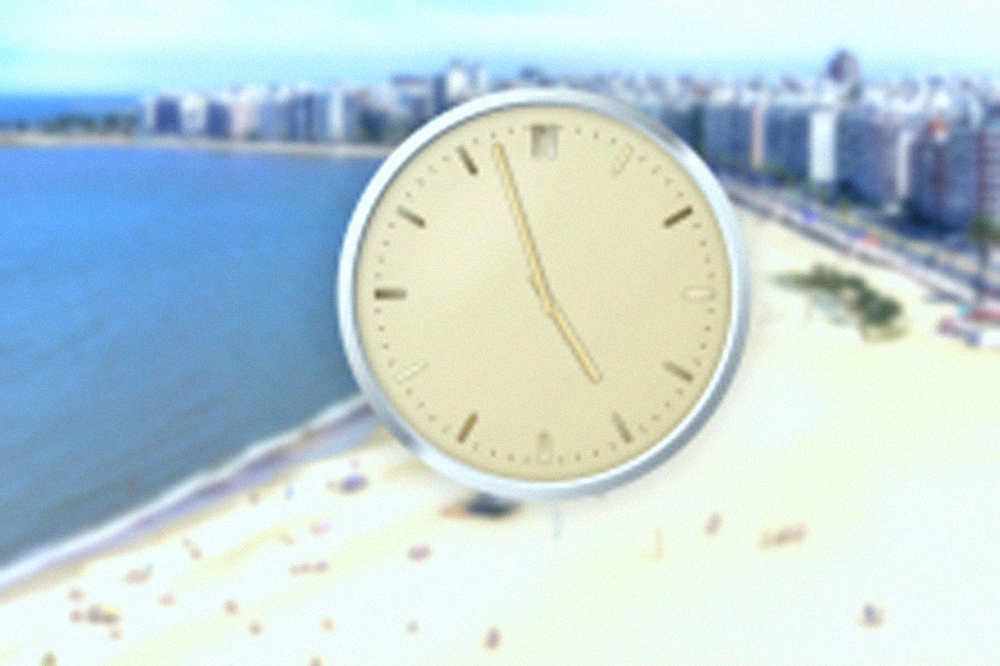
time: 4:57
